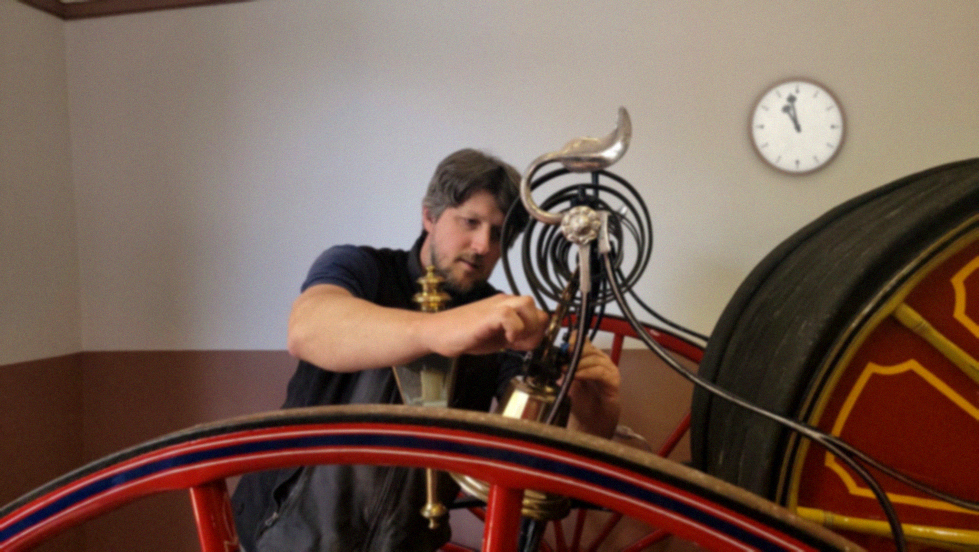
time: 10:58
